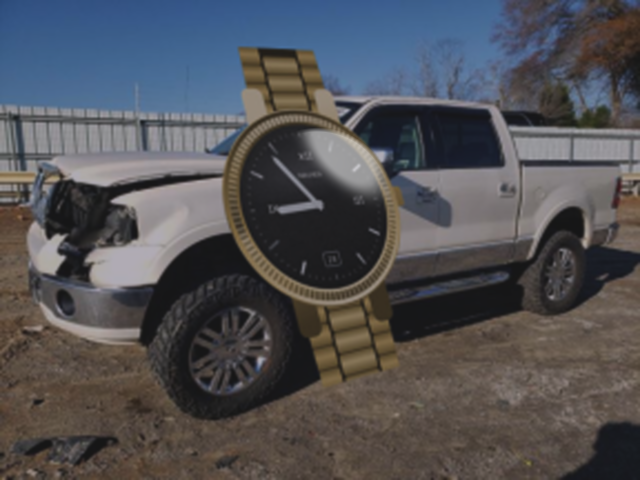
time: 8:54
